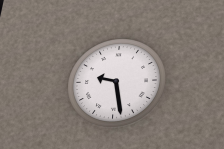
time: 9:28
